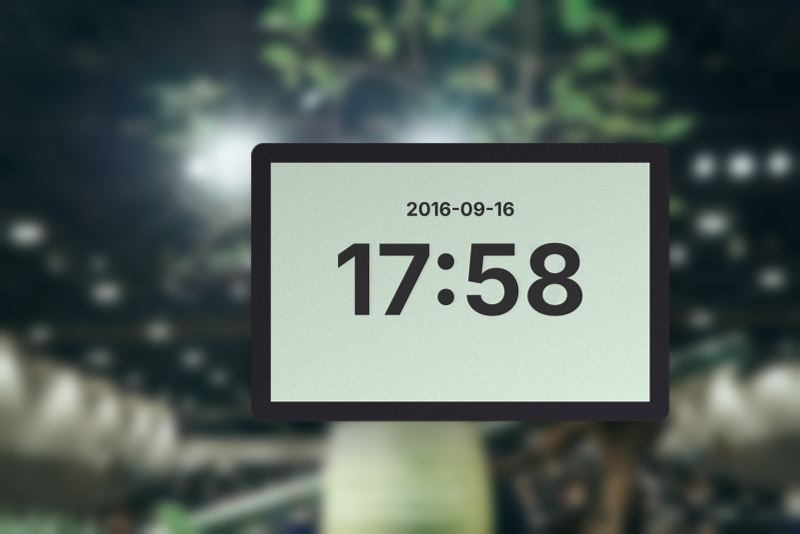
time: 17:58
